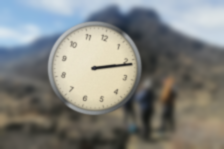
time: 2:11
